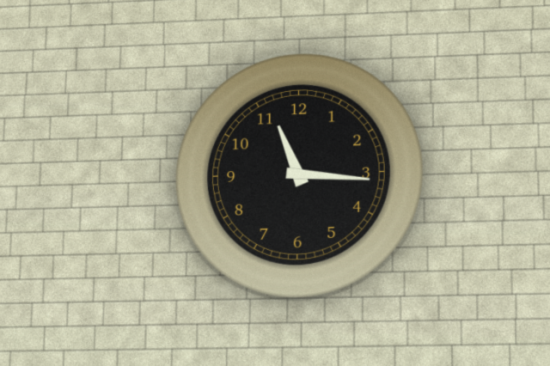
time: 11:16
